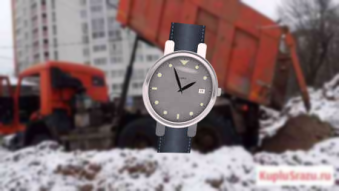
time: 1:56
